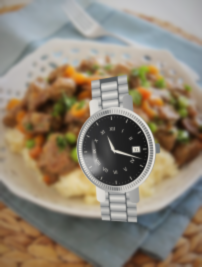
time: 11:18
